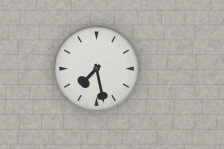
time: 7:28
